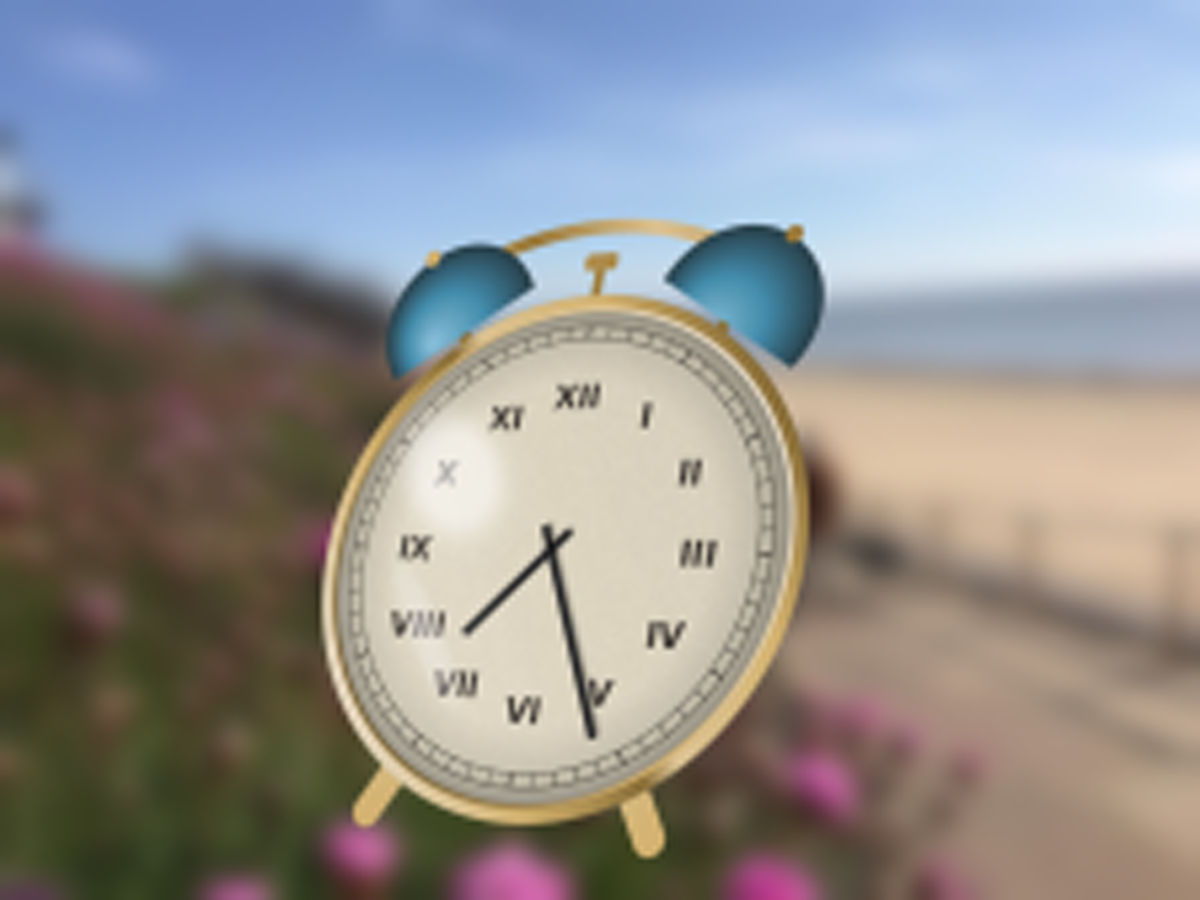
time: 7:26
